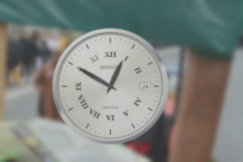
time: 12:50
